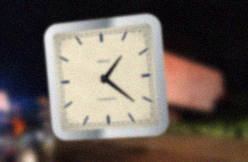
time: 1:22
